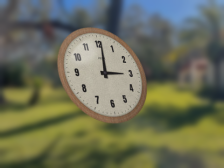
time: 3:01
